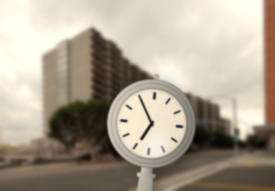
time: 6:55
